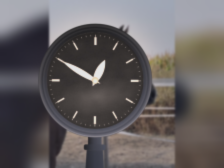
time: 12:50
